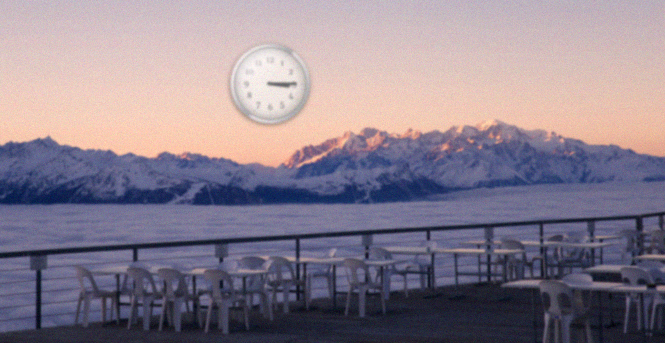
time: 3:15
